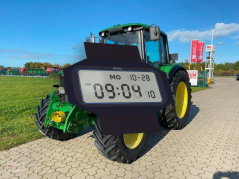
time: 9:04:10
